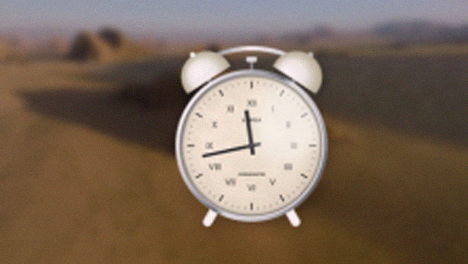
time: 11:43
